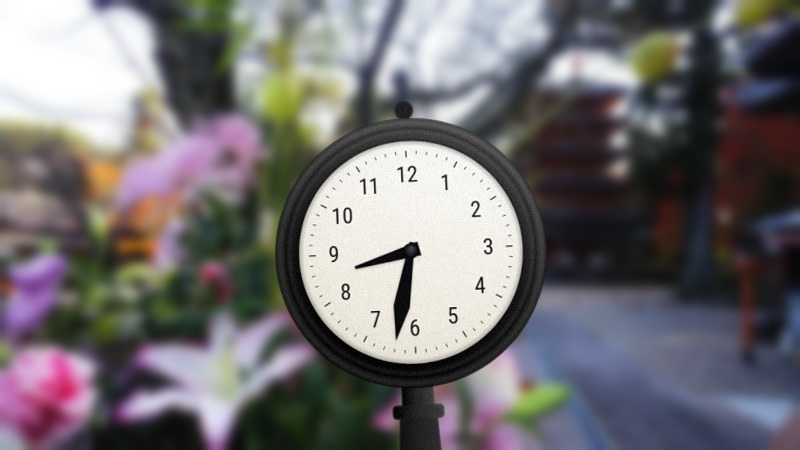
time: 8:32
